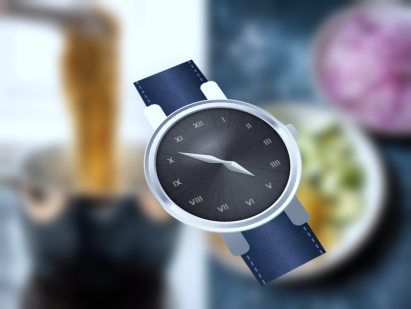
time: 4:52
